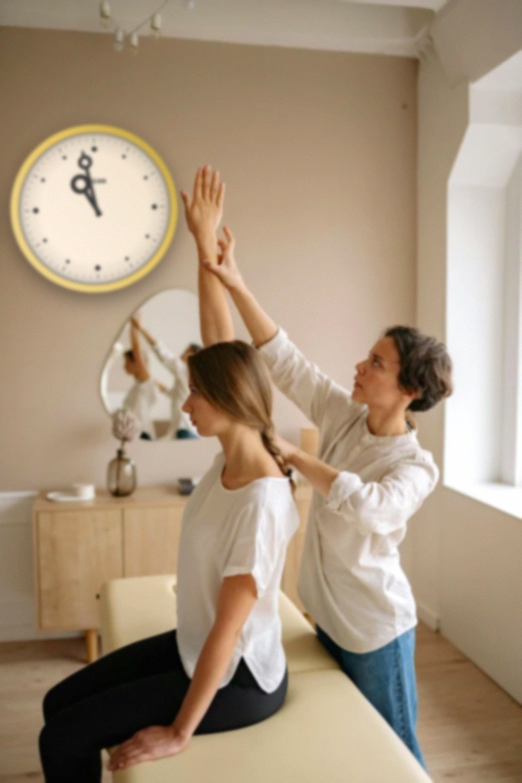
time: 10:58
